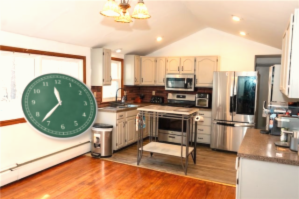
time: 11:37
